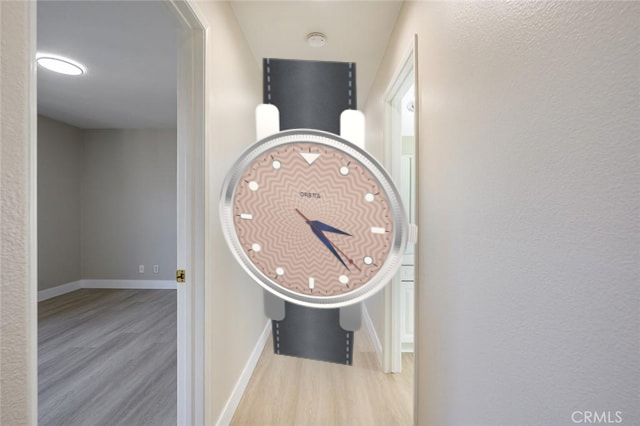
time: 3:23:22
